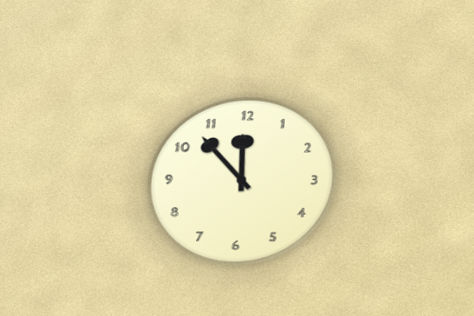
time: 11:53
